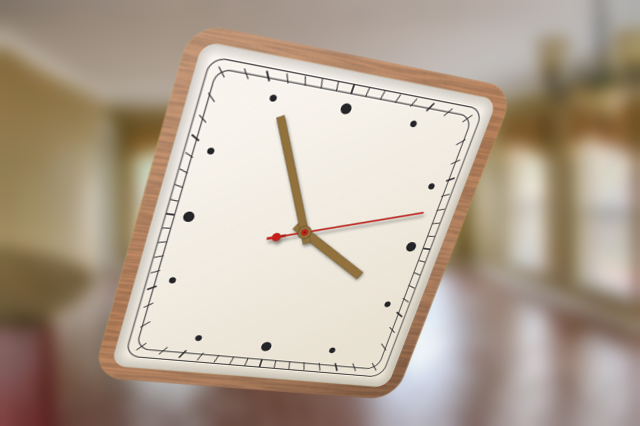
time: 3:55:12
